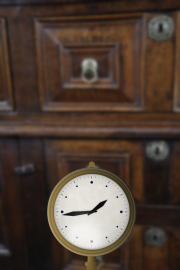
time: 1:44
